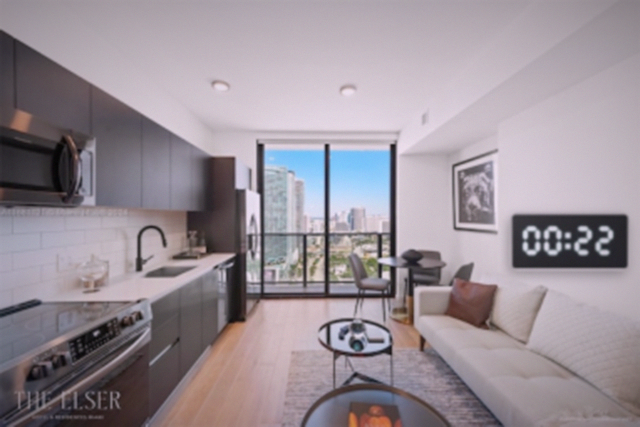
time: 0:22
